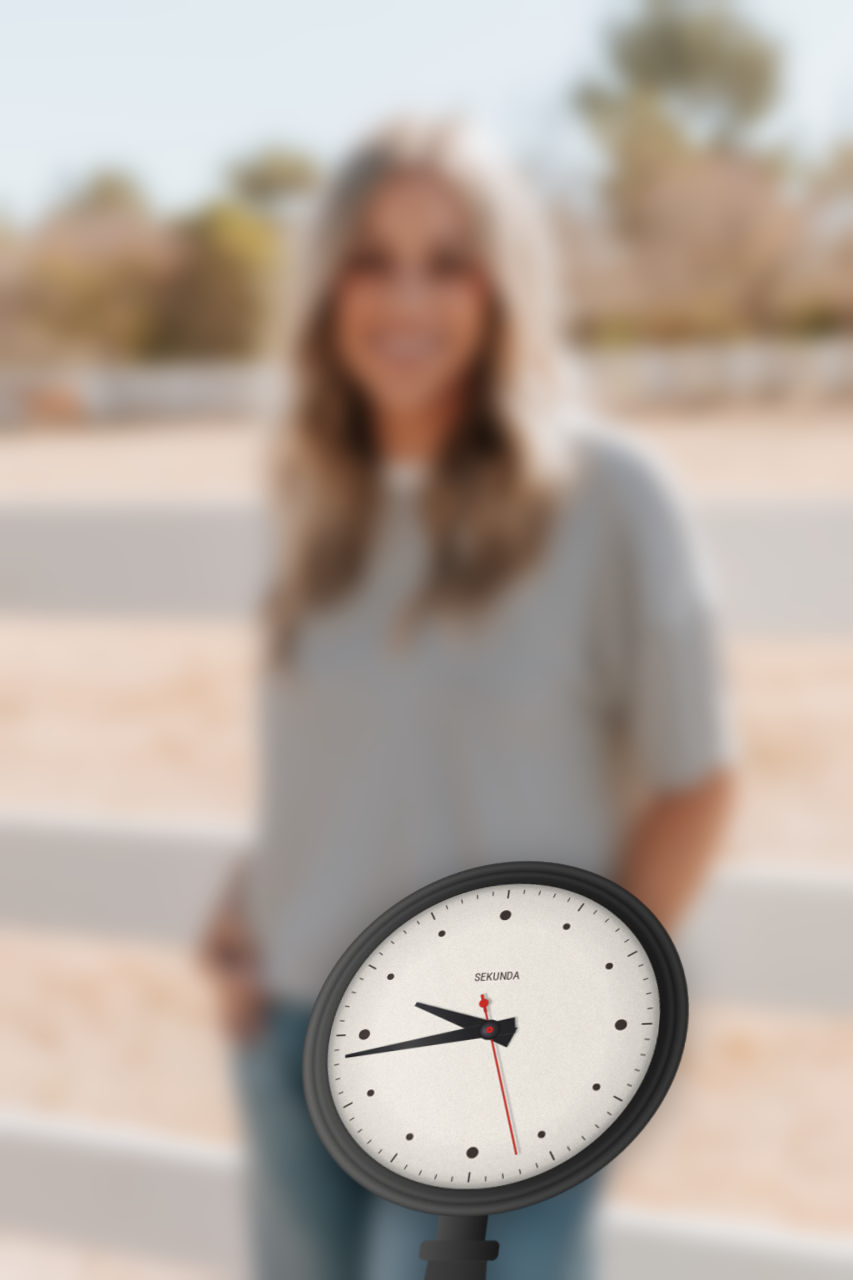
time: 9:43:27
